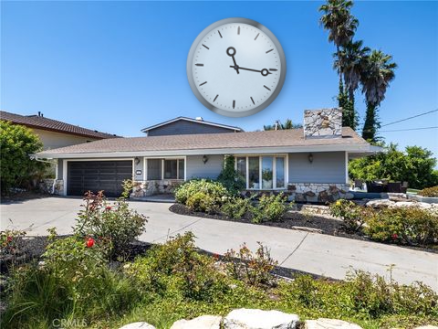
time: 11:16
